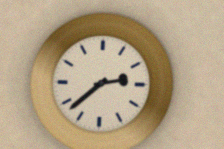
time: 2:38
